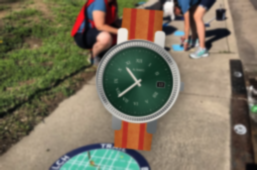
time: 10:38
